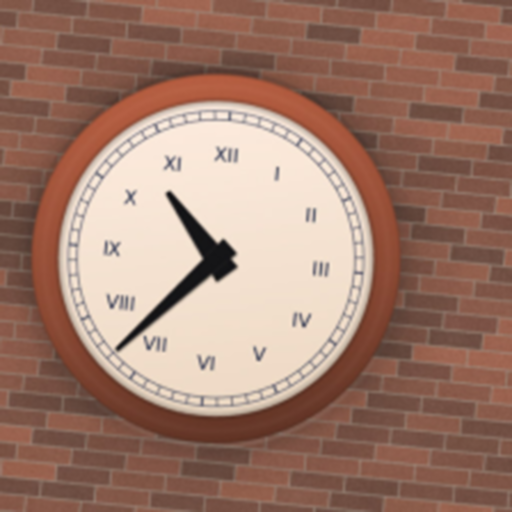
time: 10:37
